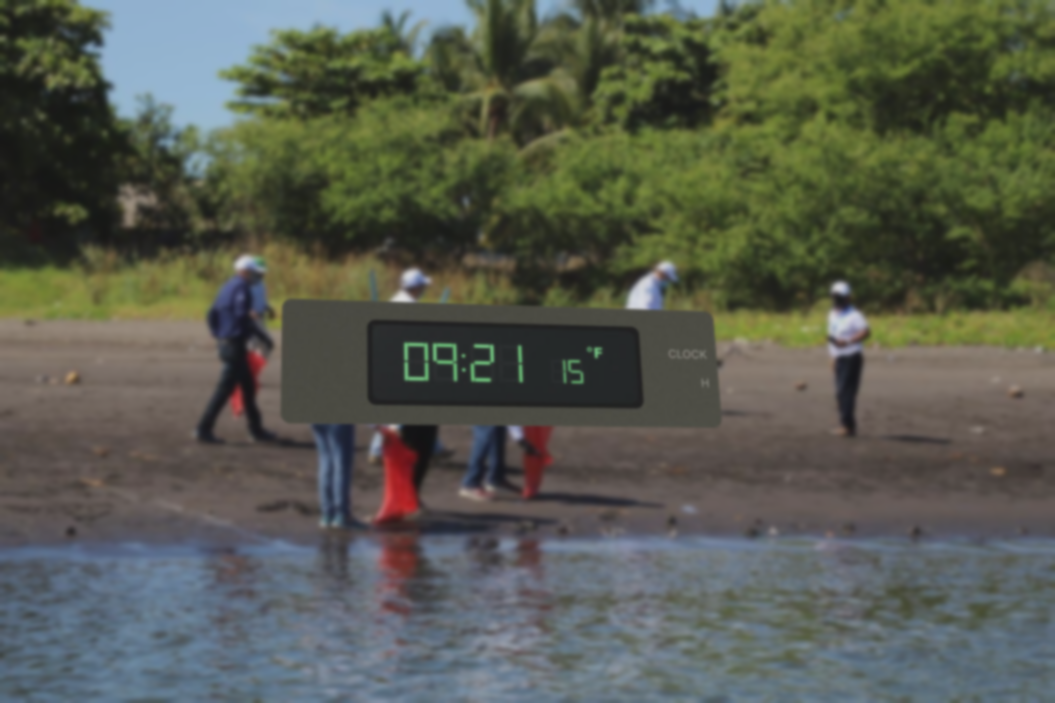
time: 9:21
